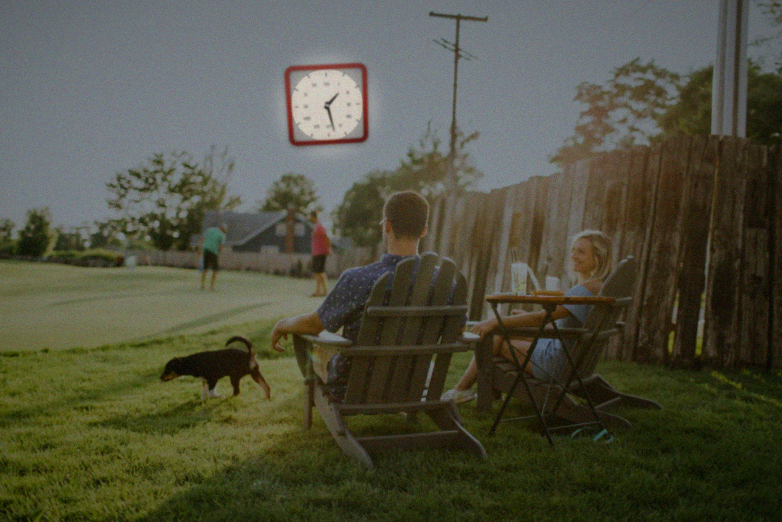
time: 1:28
